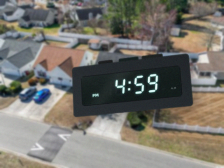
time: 4:59
